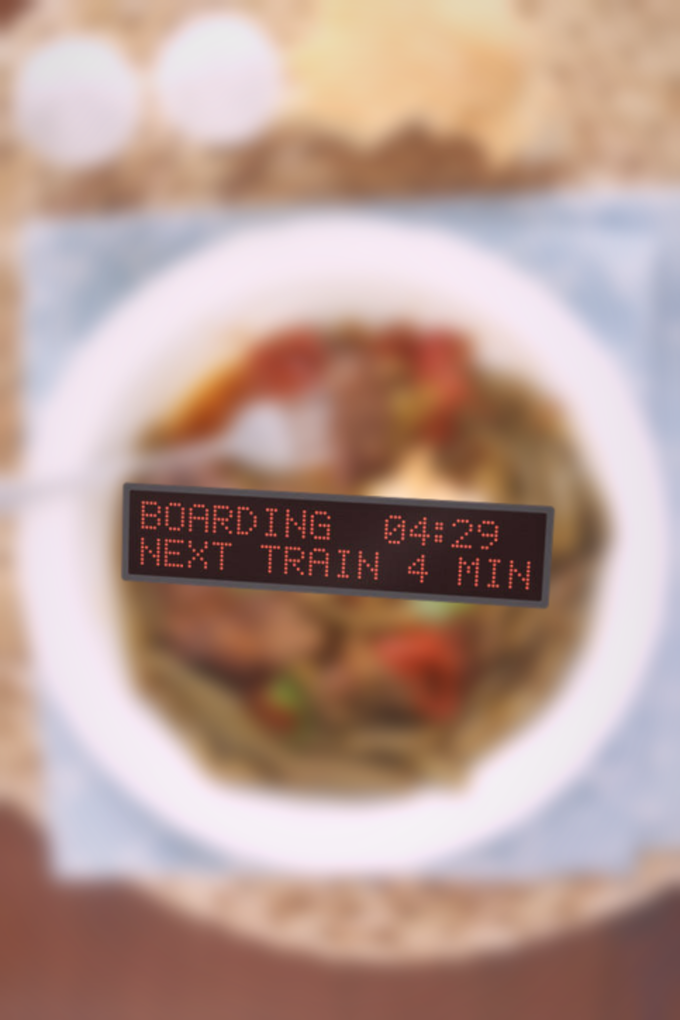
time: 4:29
